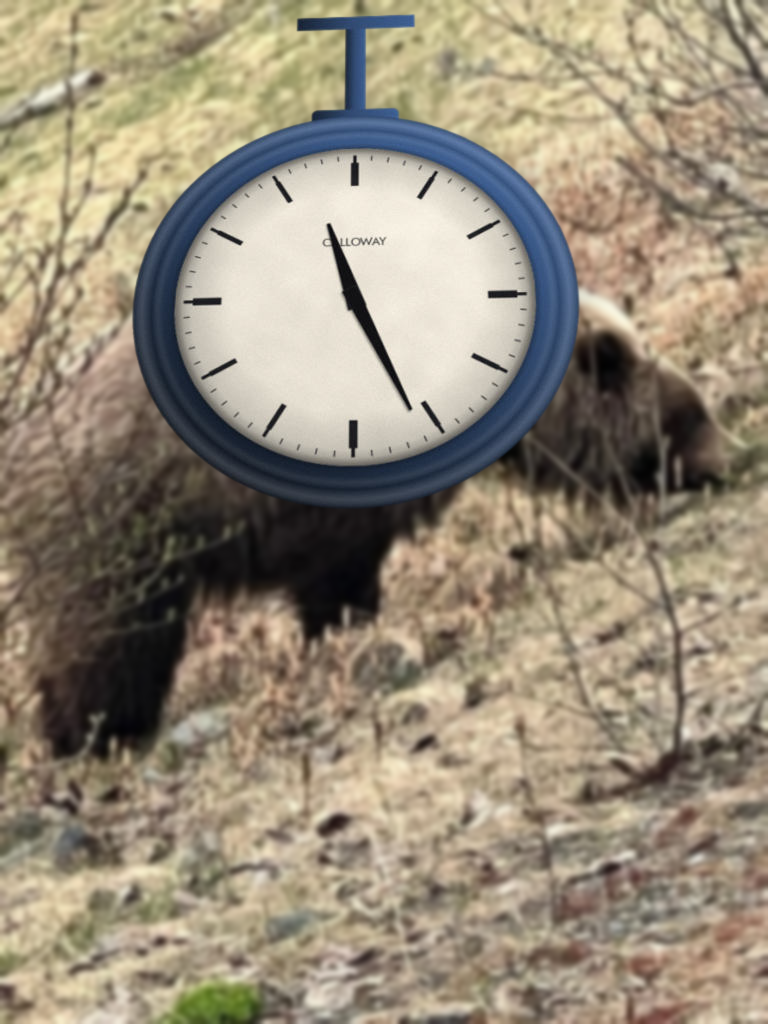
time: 11:26
